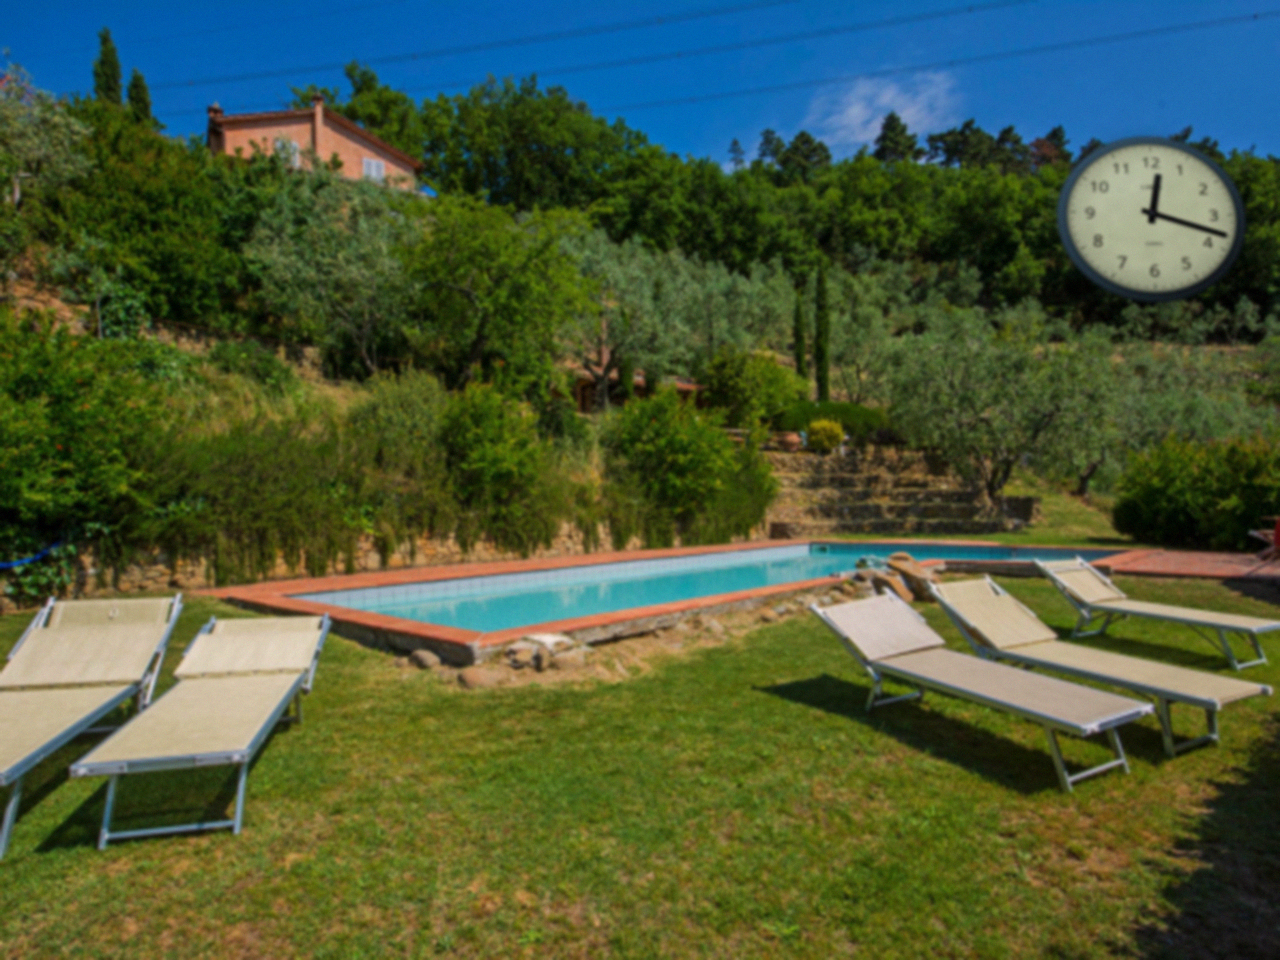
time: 12:18
